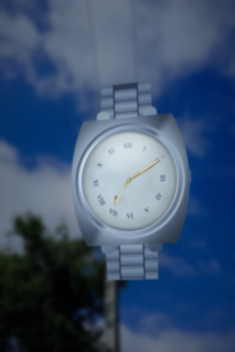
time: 7:10
